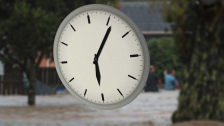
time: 6:06
